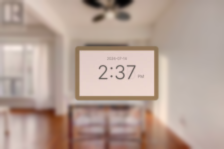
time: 2:37
